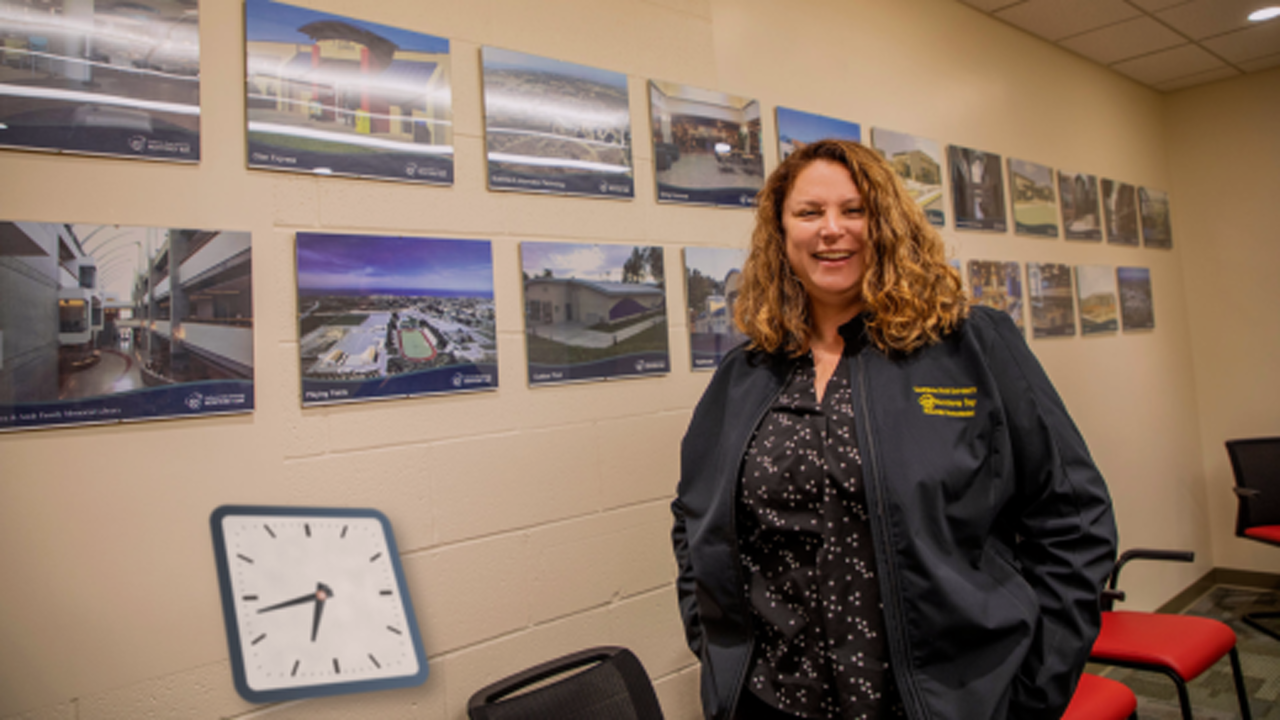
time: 6:43
